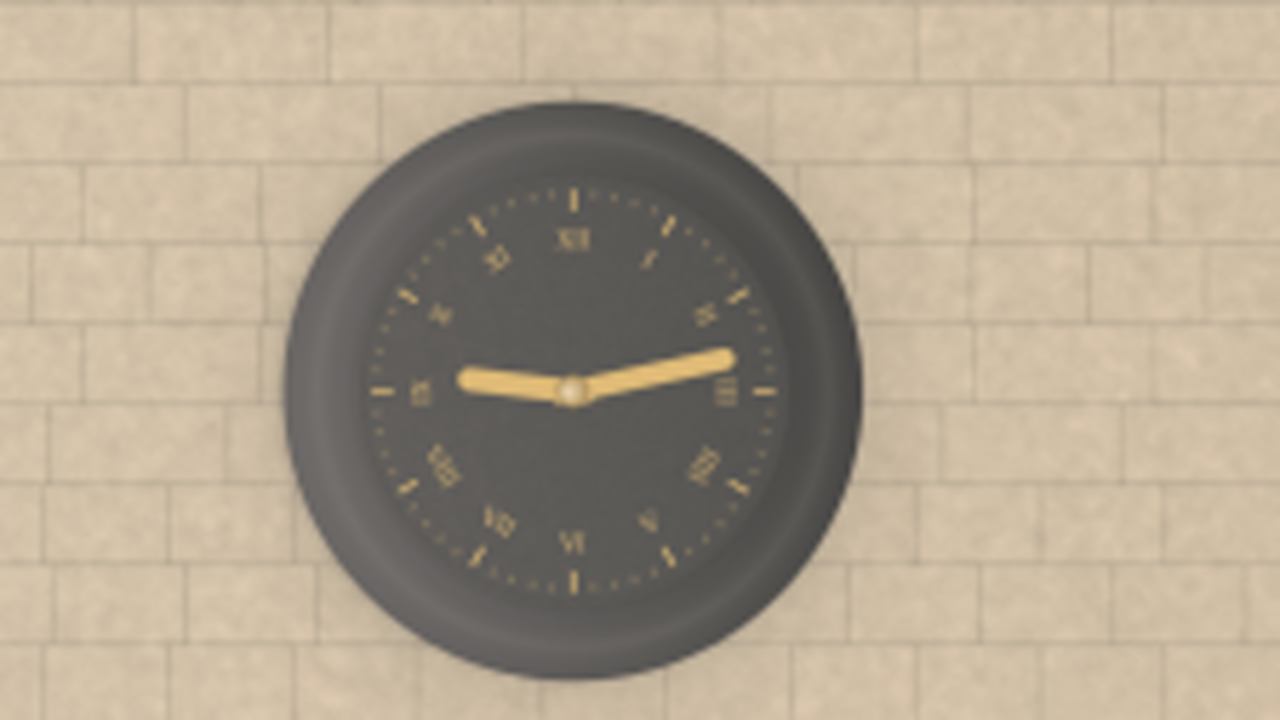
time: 9:13
